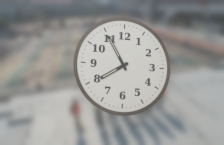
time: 7:55
